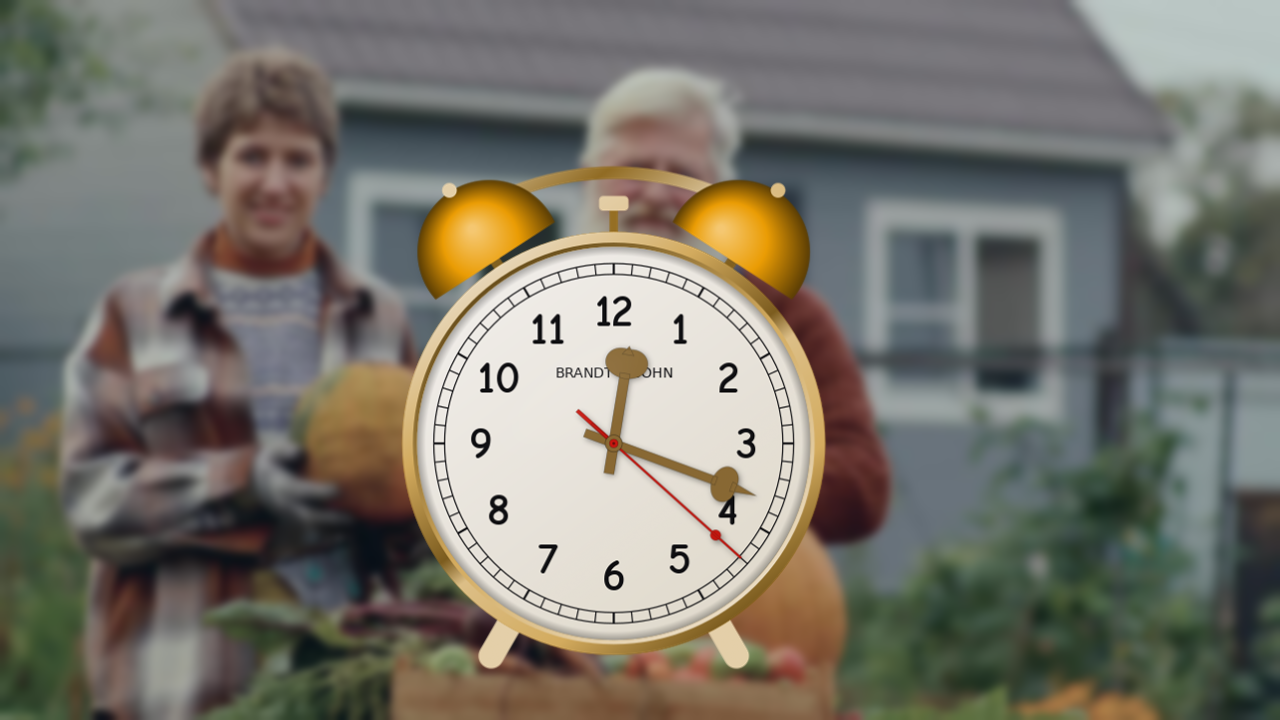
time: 12:18:22
